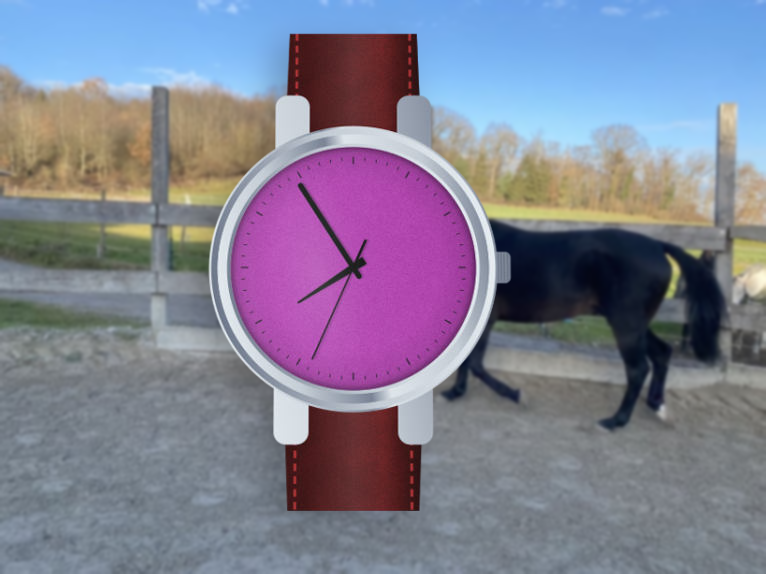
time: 7:54:34
